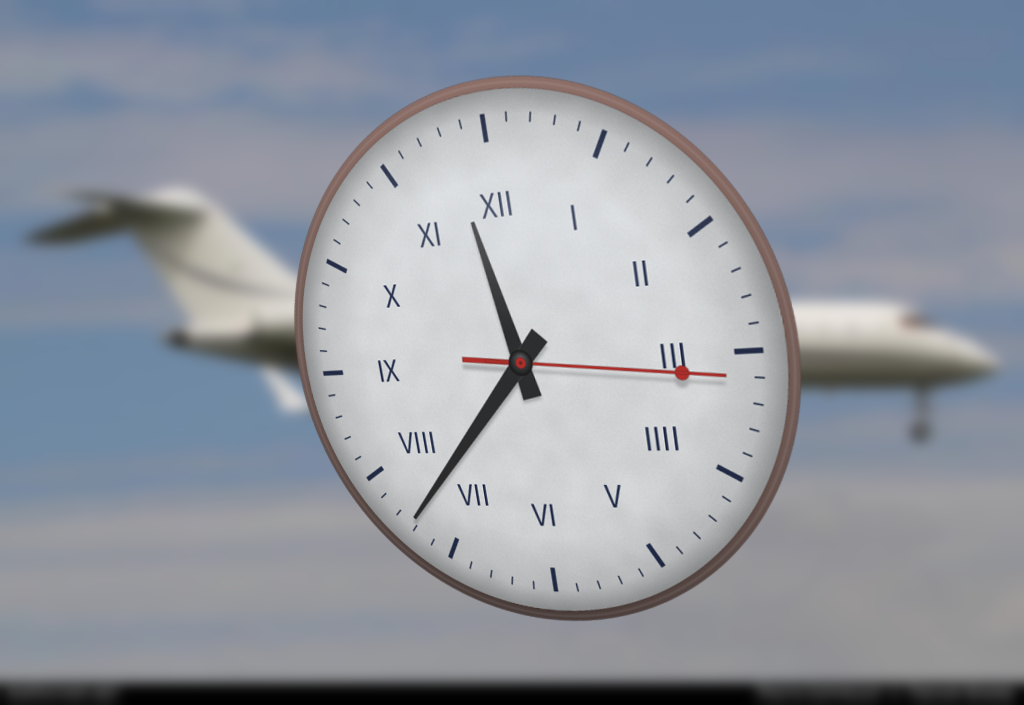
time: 11:37:16
